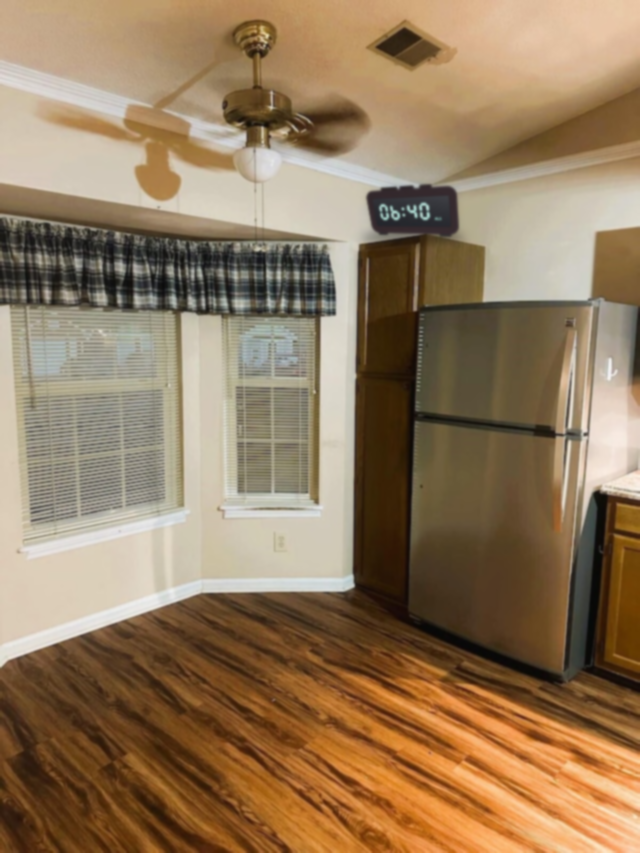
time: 6:40
